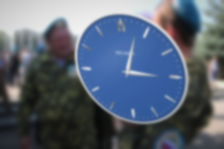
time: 3:03
